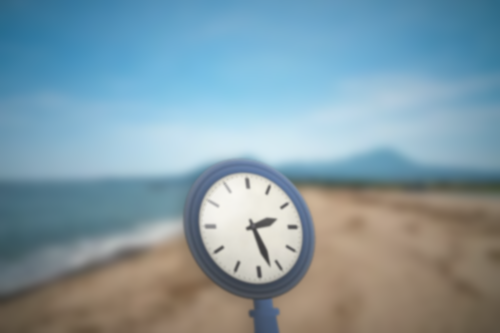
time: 2:27
